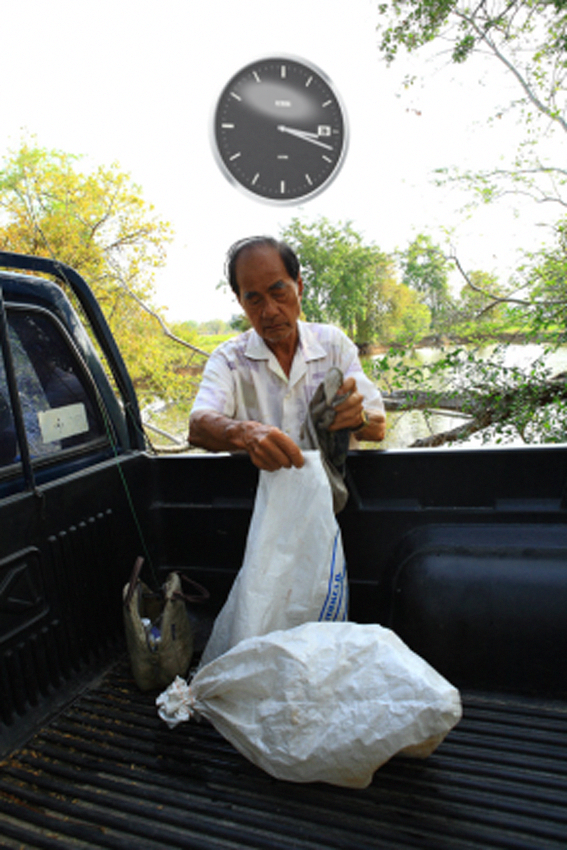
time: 3:18
